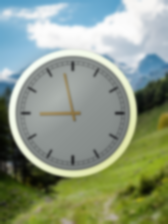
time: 8:58
